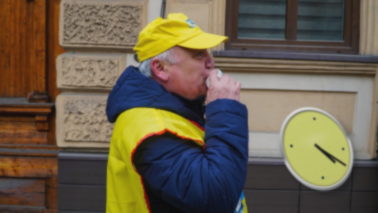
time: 4:20
